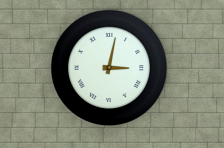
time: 3:02
